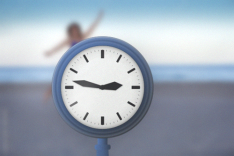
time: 2:47
